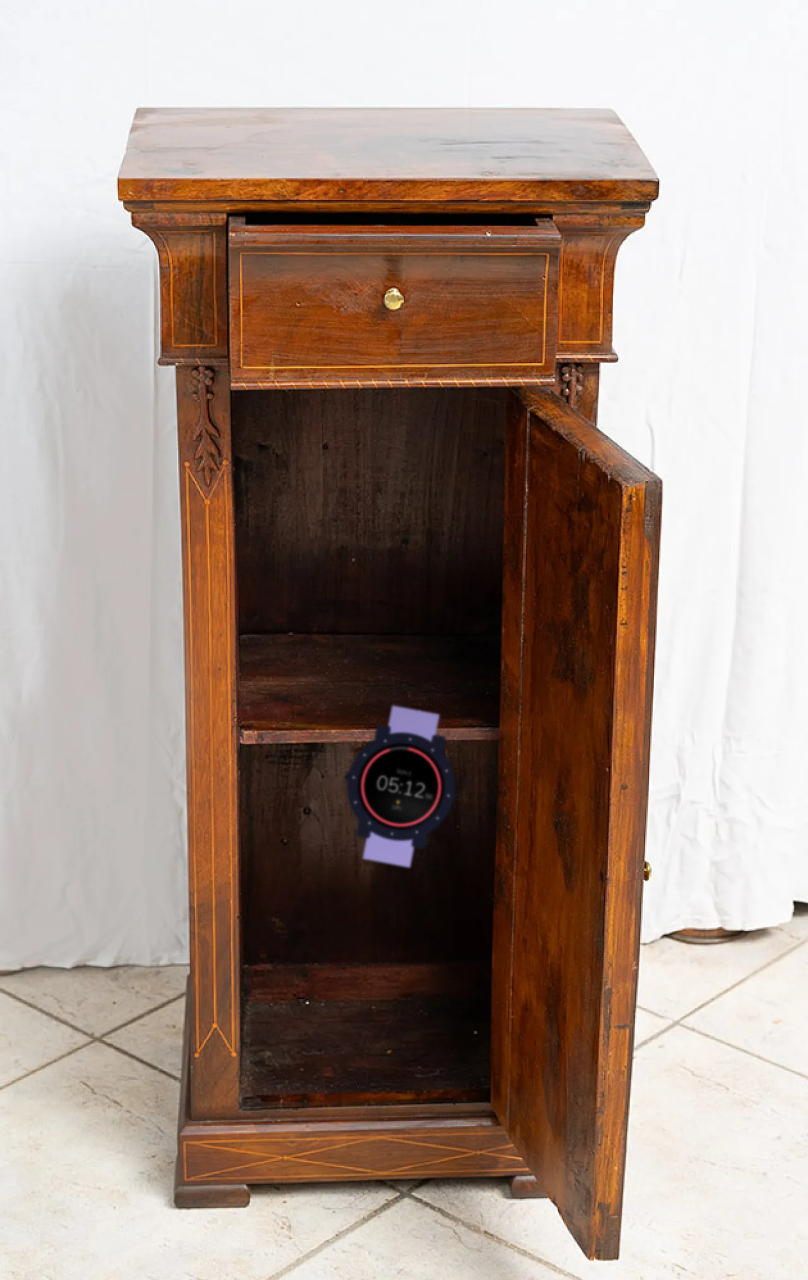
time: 5:12
